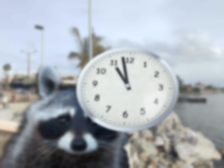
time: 10:58
